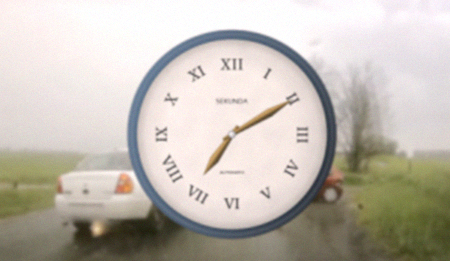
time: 7:10
